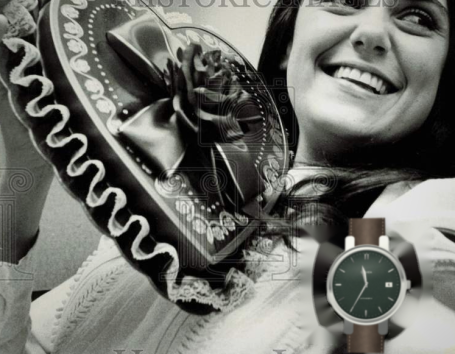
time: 11:35
